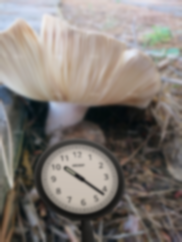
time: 10:22
